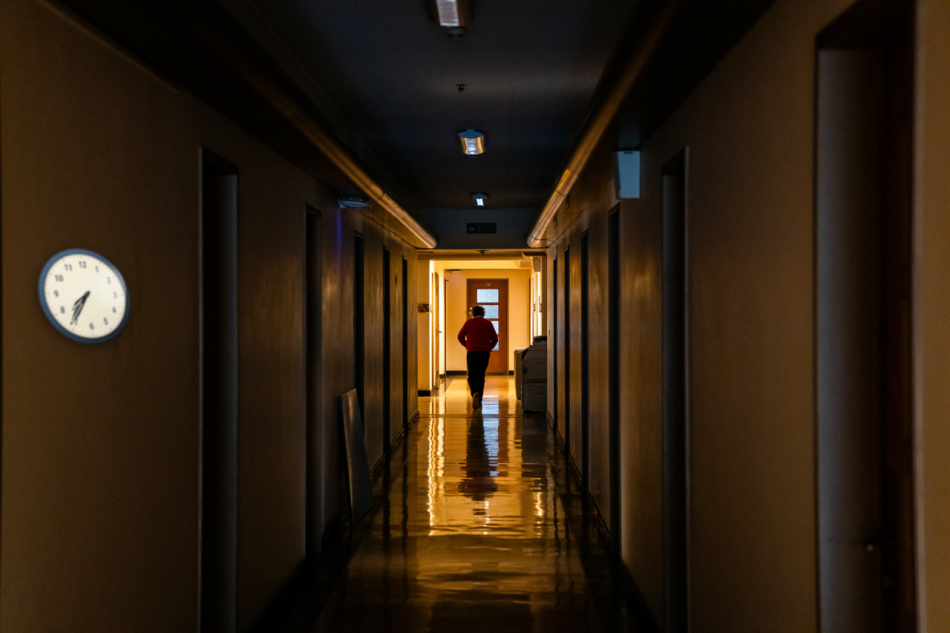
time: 7:36
